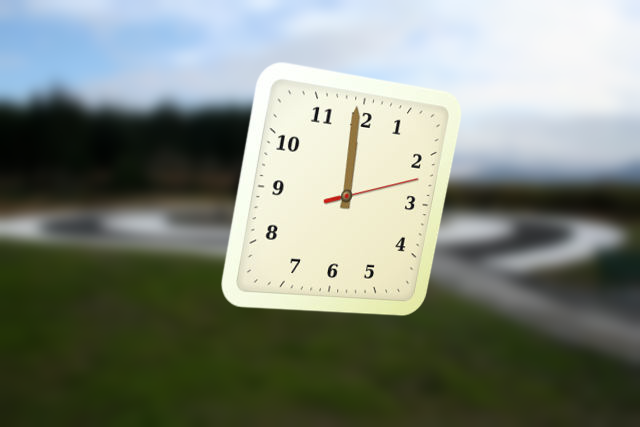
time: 11:59:12
